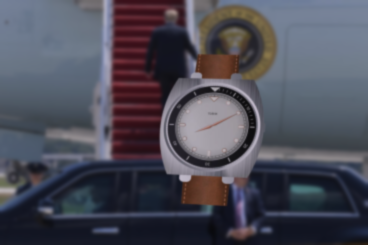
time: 8:10
